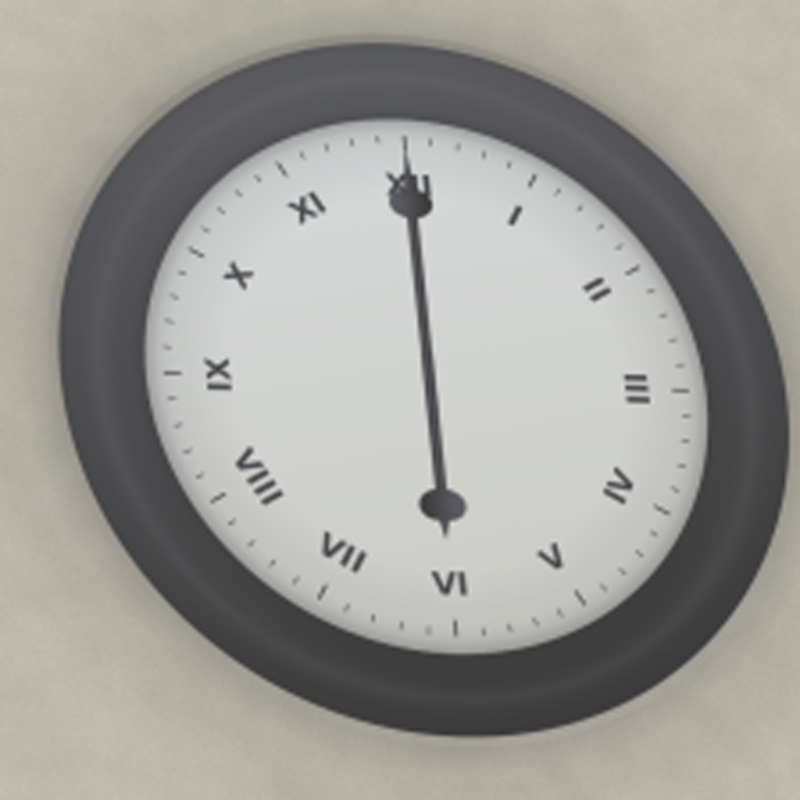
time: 6:00
